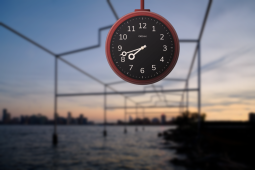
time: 7:42
